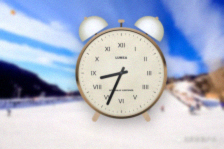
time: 8:34
